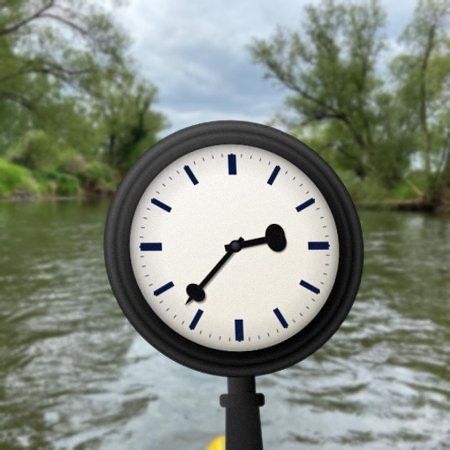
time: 2:37
